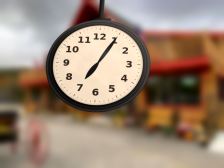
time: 7:05
